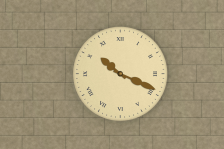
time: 10:19
